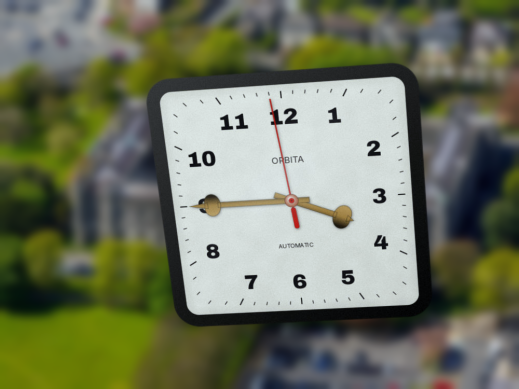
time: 3:44:59
